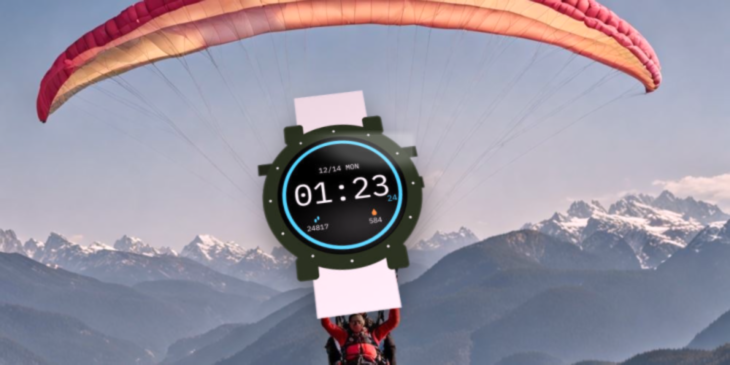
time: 1:23
